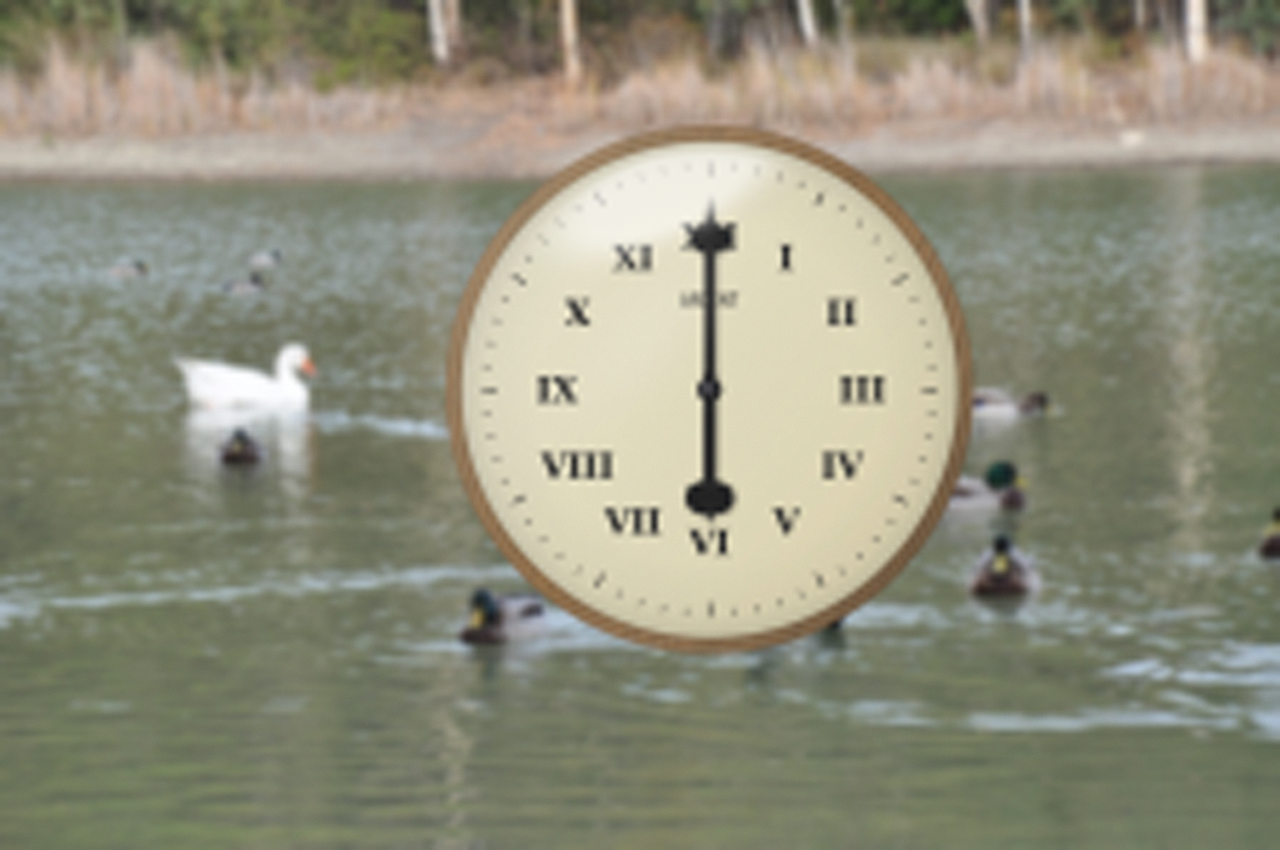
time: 6:00
